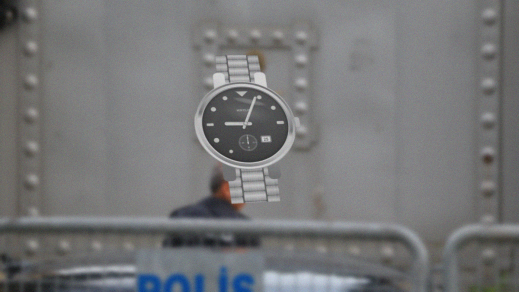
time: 9:04
